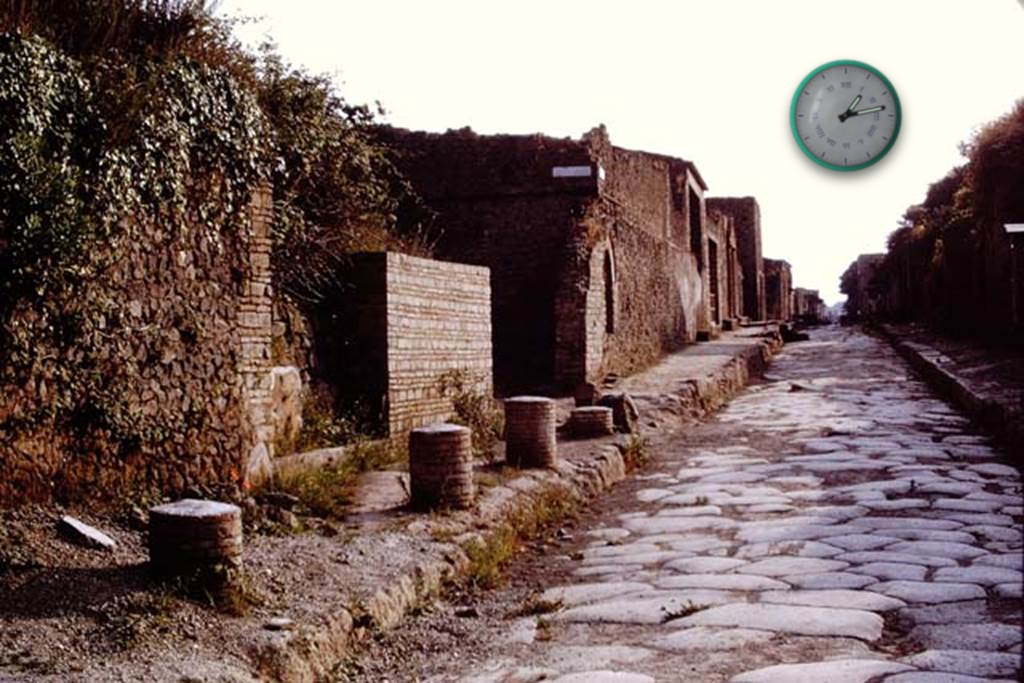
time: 1:13
